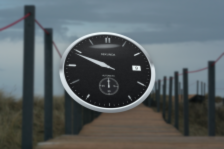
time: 9:49
